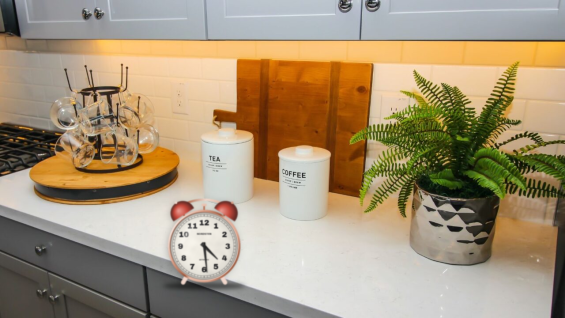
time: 4:29
